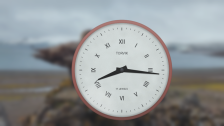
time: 8:16
